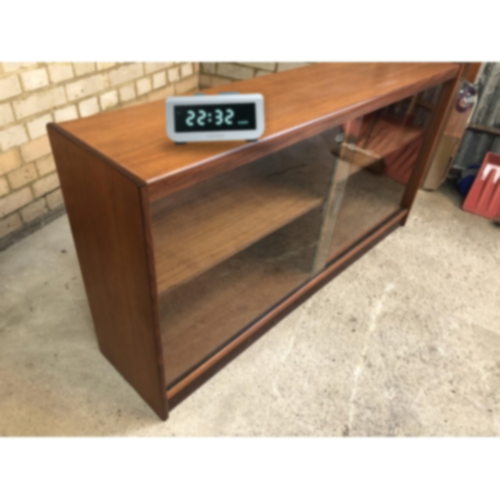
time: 22:32
